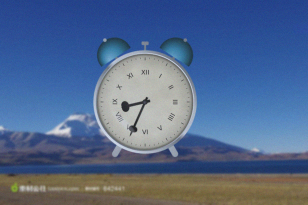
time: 8:34
